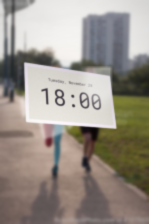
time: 18:00
